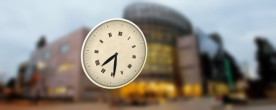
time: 7:29
